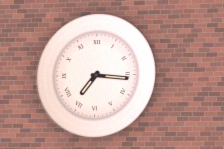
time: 7:16
